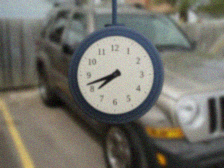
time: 7:42
